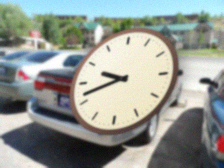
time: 9:42
